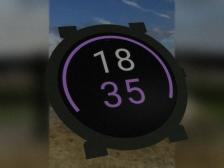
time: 18:35
